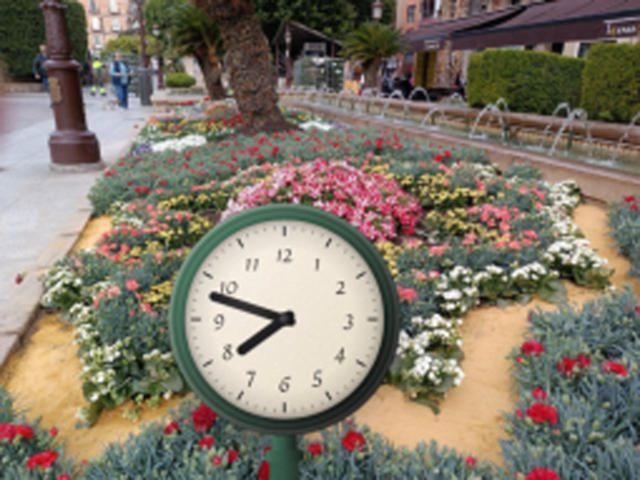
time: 7:48
